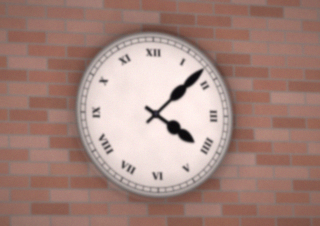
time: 4:08
